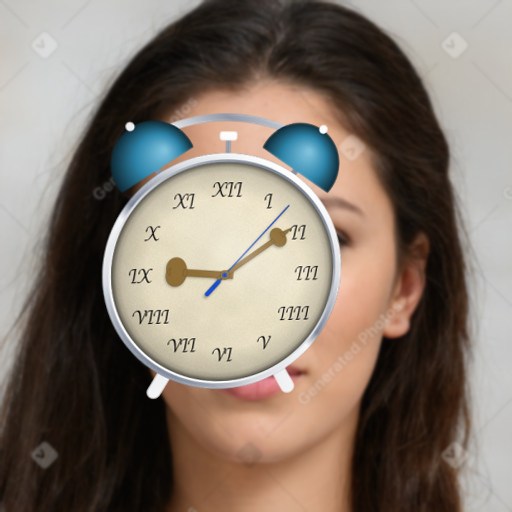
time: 9:09:07
